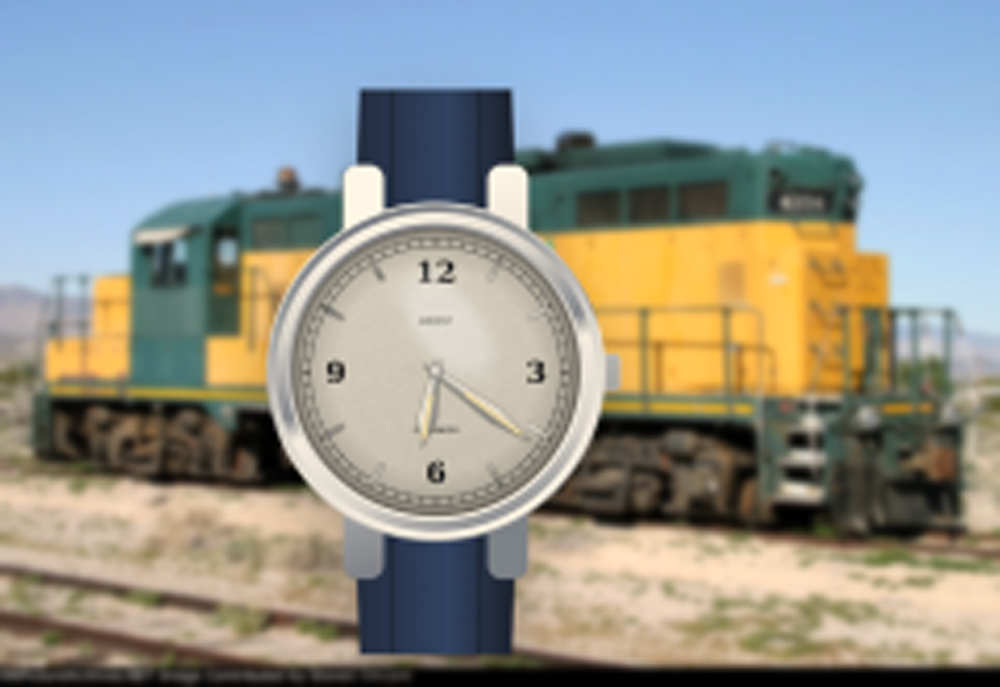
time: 6:21
